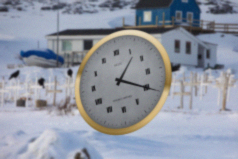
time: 1:20
